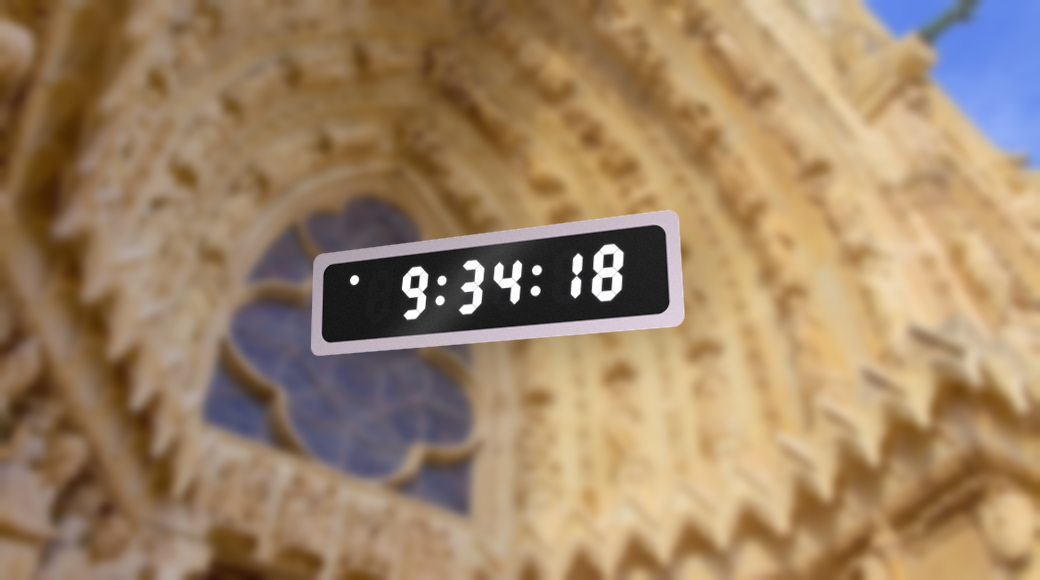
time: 9:34:18
